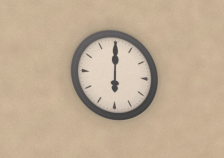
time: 6:00
